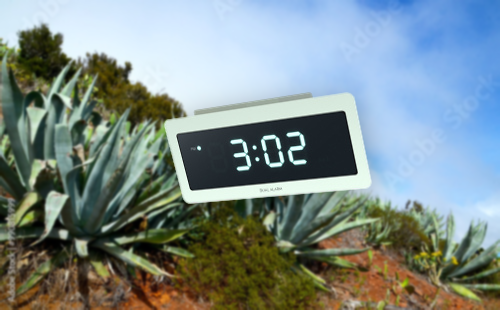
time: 3:02
